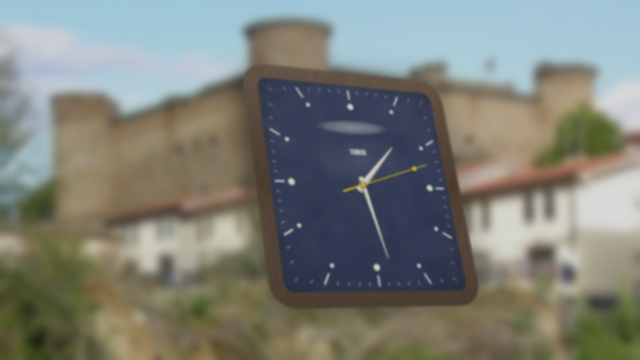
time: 1:28:12
